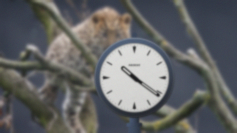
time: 10:21
